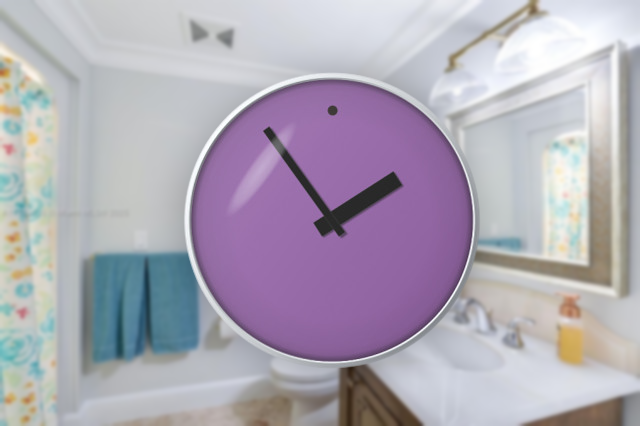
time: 1:54
